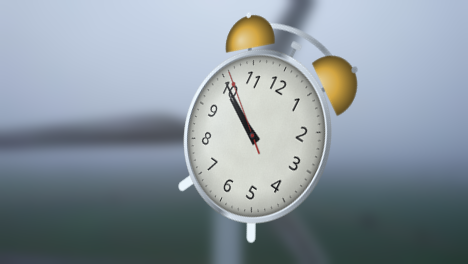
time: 9:49:51
